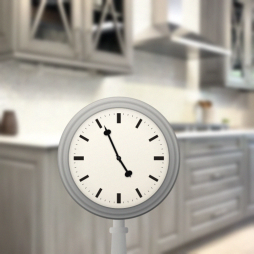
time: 4:56
